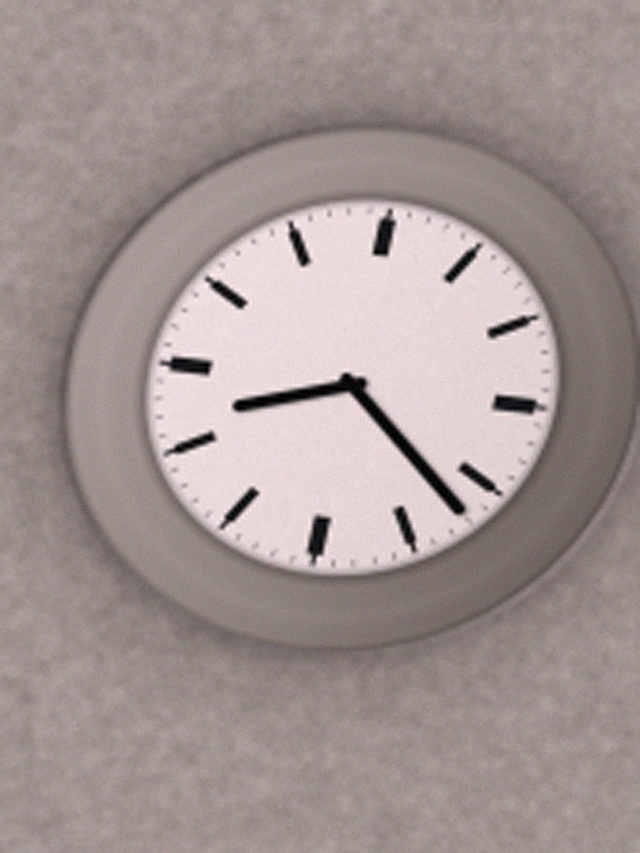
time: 8:22
